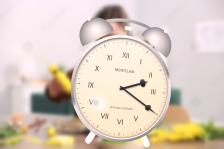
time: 2:20
